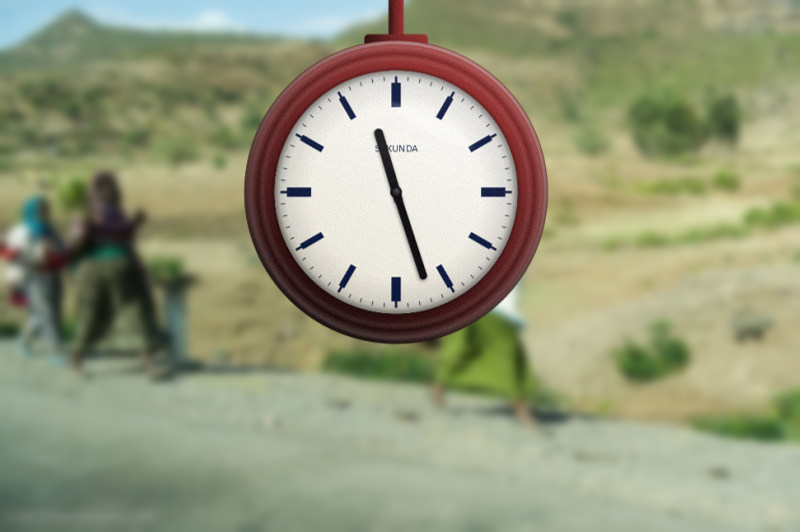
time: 11:27
